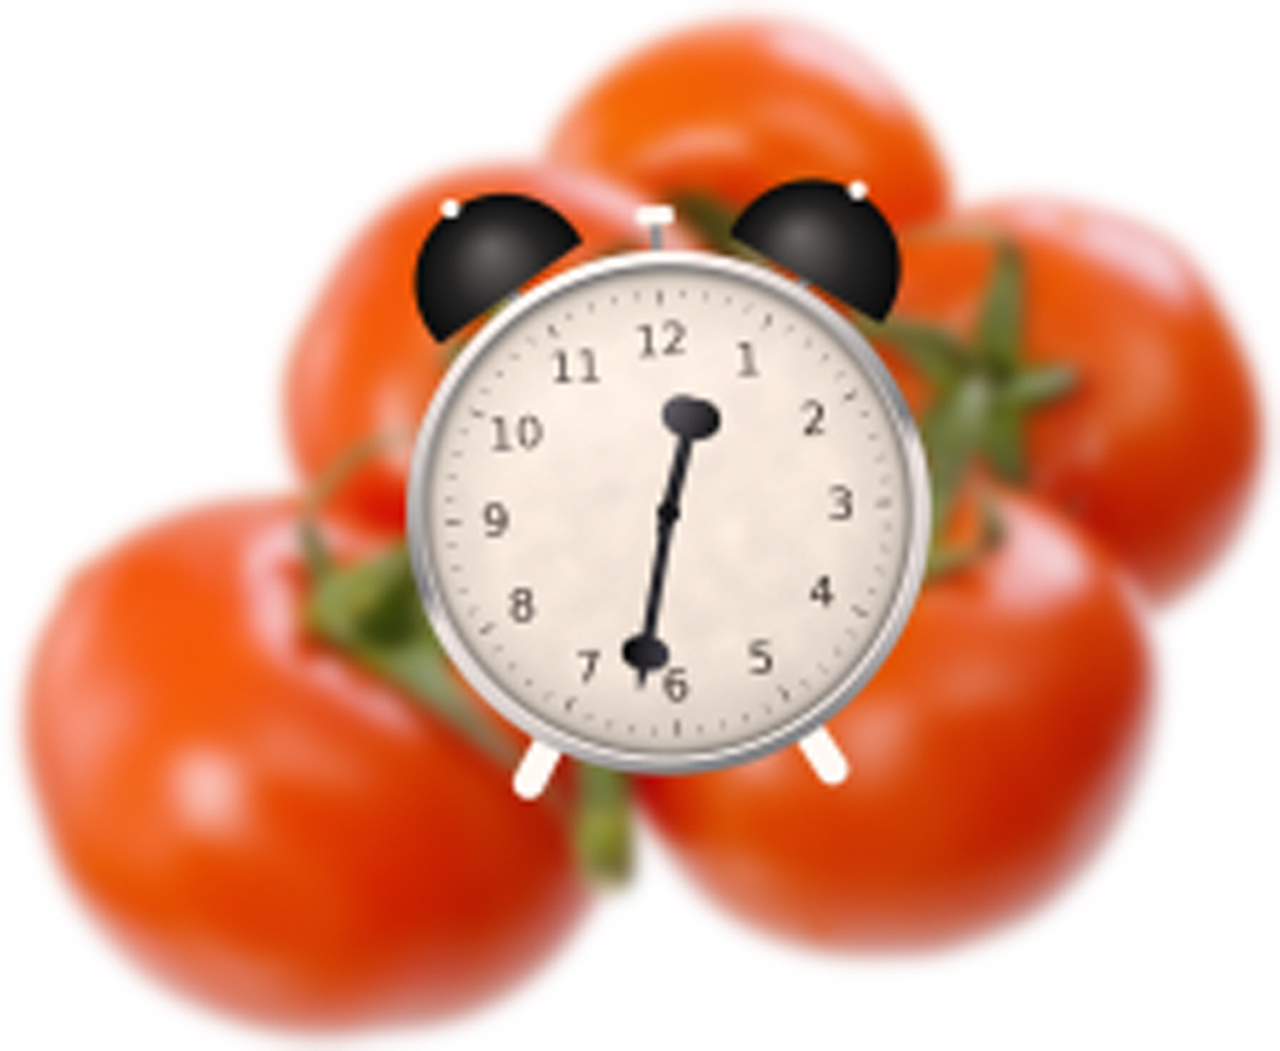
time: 12:32
